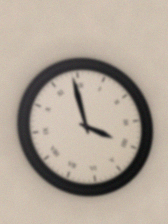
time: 3:59
